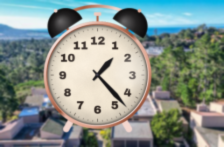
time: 1:23
